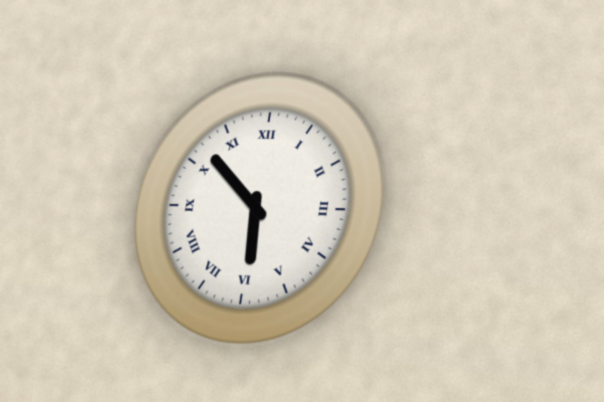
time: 5:52
